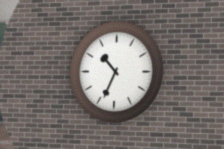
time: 10:34
